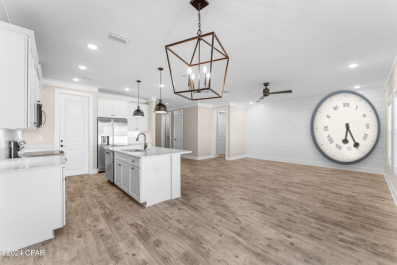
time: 6:26
